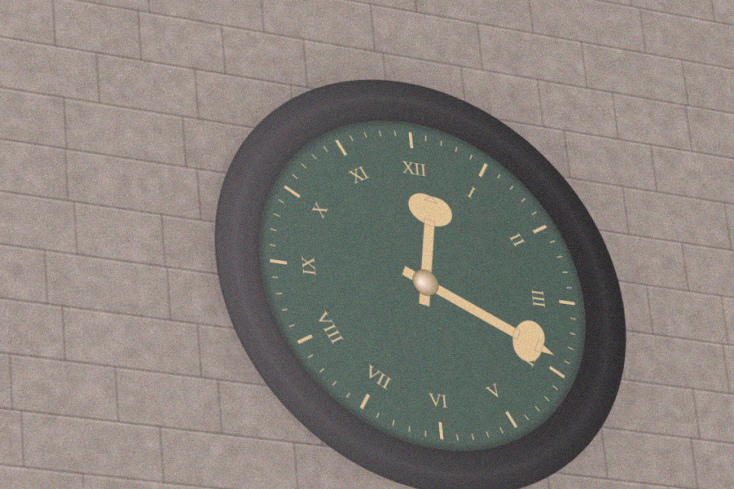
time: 12:19
